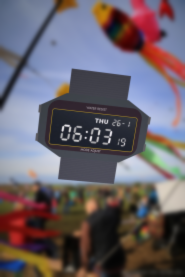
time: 6:03
